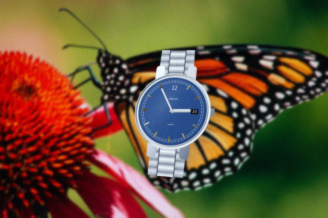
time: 2:55
